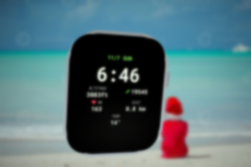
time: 6:46
